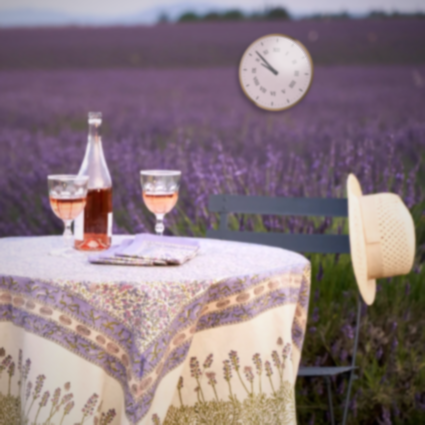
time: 9:52
